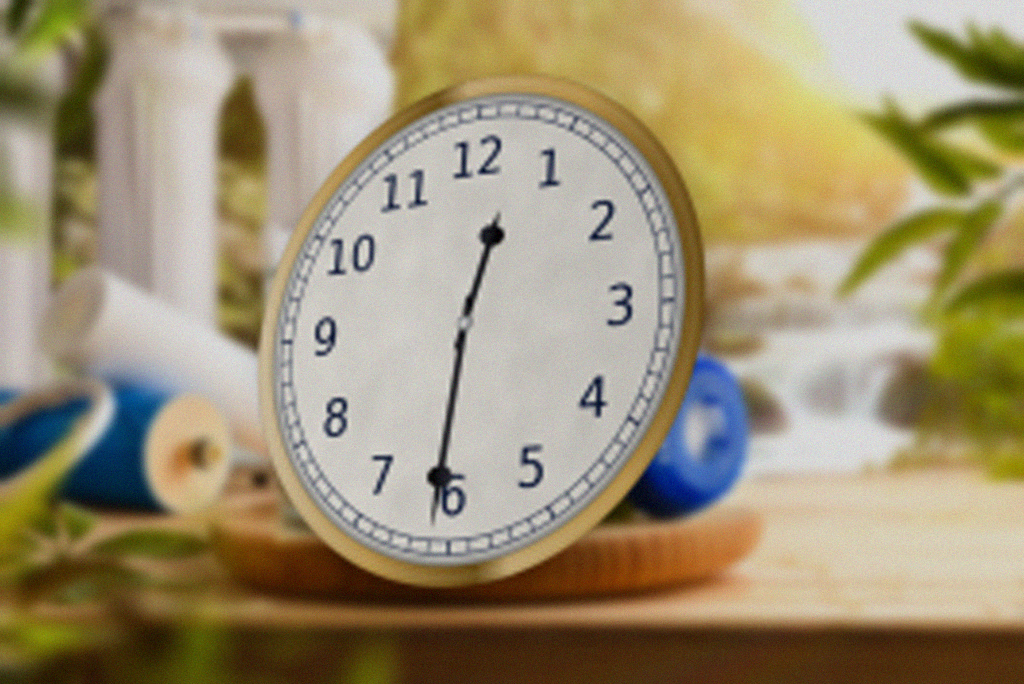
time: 12:31
